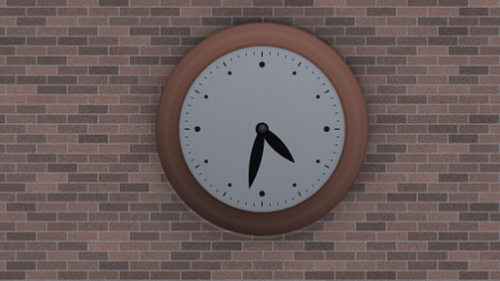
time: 4:32
